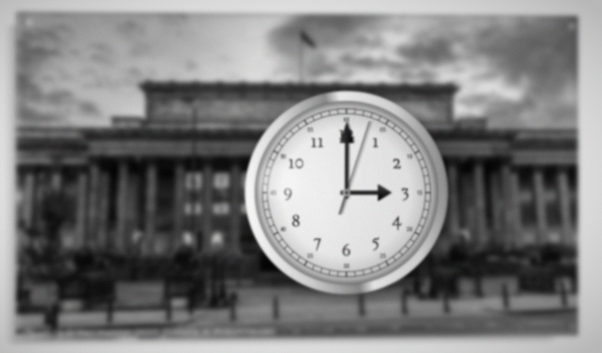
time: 3:00:03
